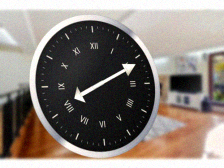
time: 8:11
